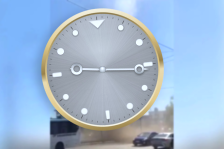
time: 9:16
